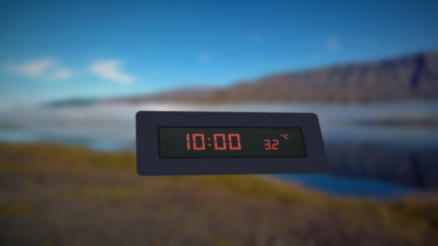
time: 10:00
